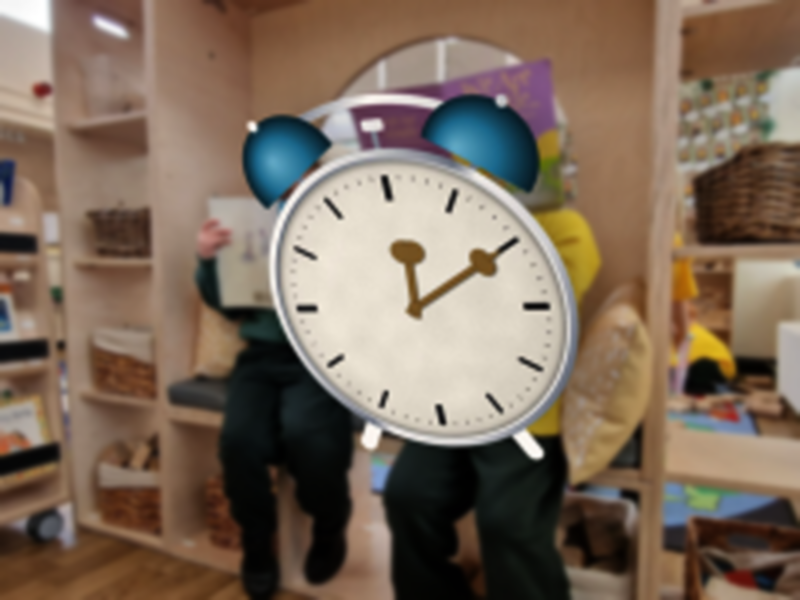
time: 12:10
